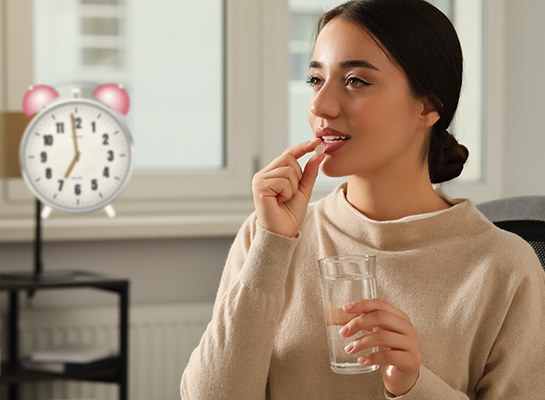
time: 6:59
